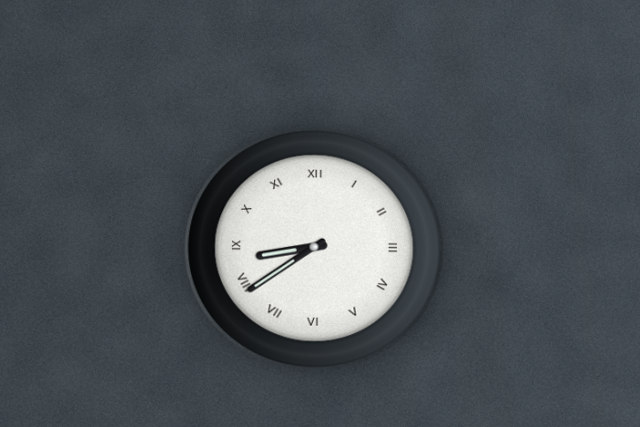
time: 8:39
